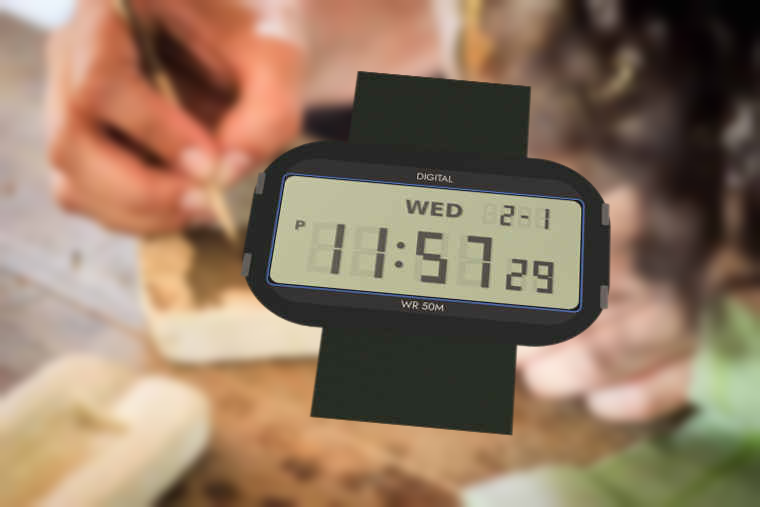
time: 11:57:29
